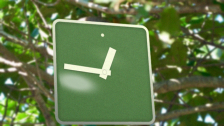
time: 12:46
